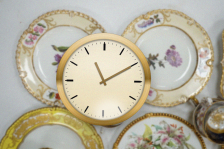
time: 11:10
